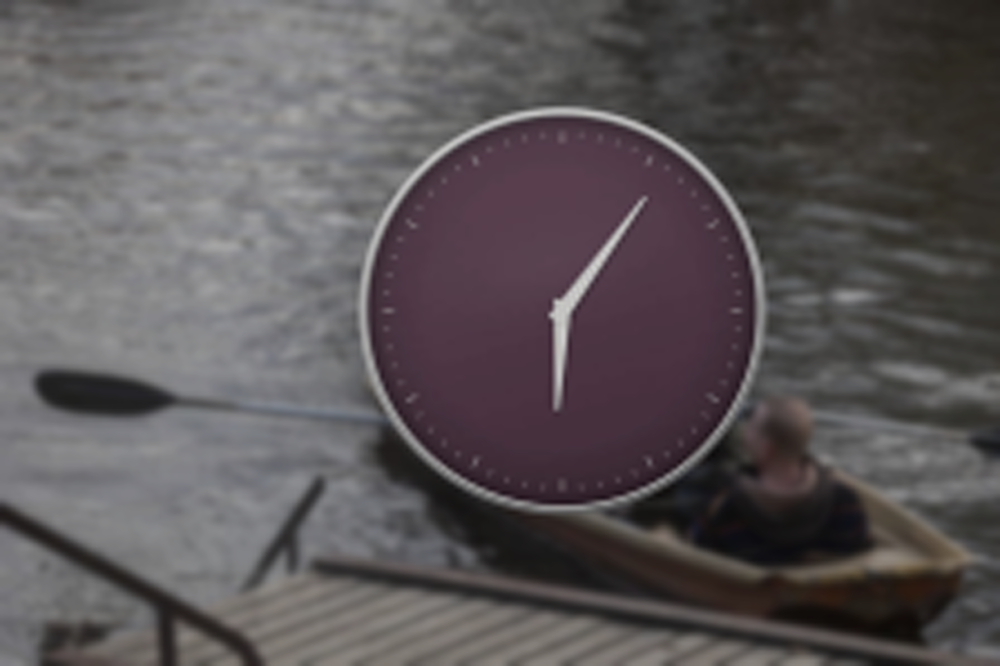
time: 6:06
